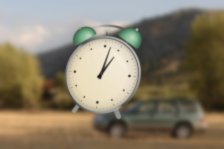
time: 1:02
